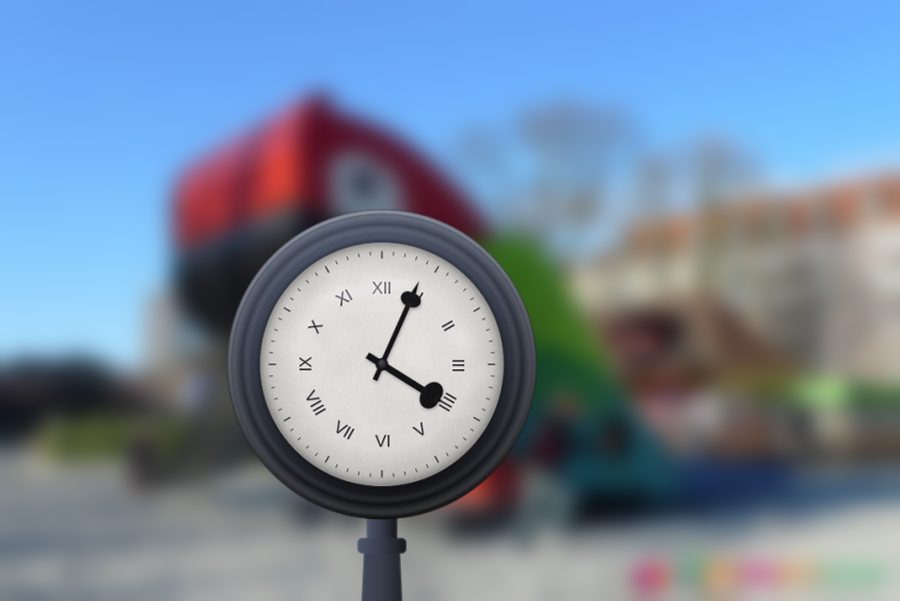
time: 4:04
